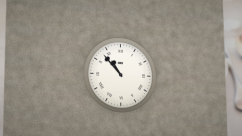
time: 10:53
